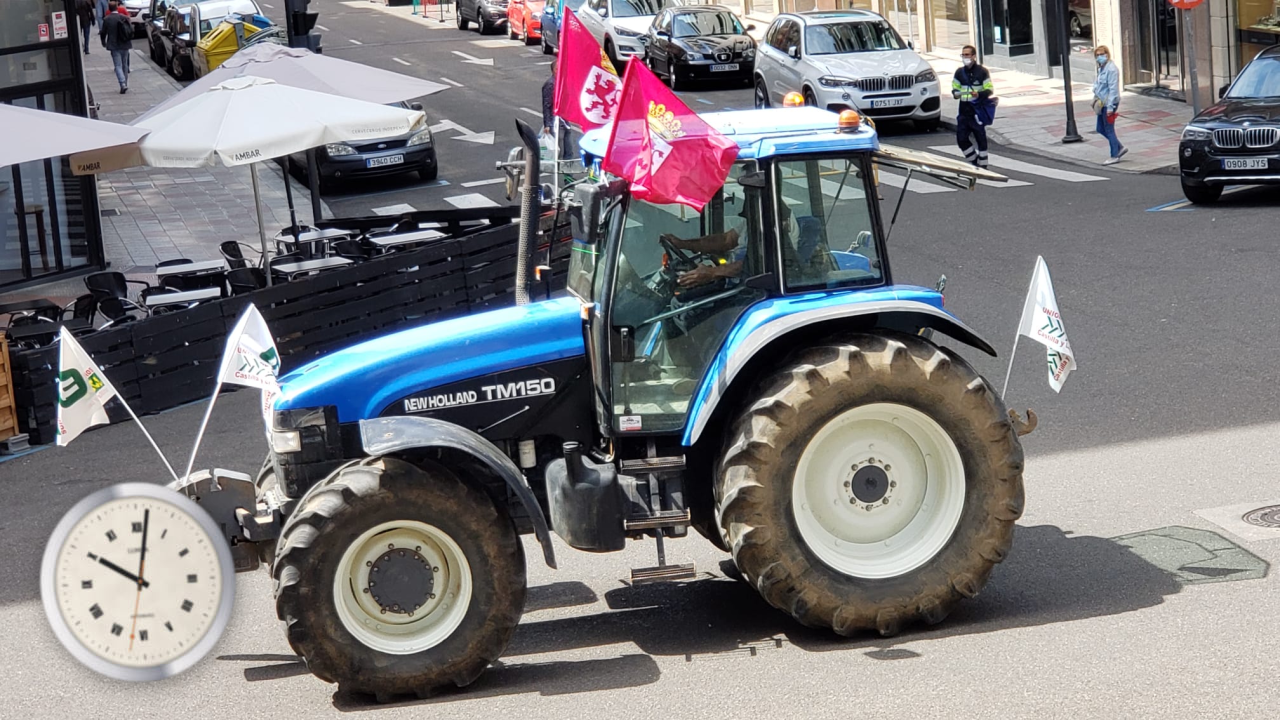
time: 10:01:32
